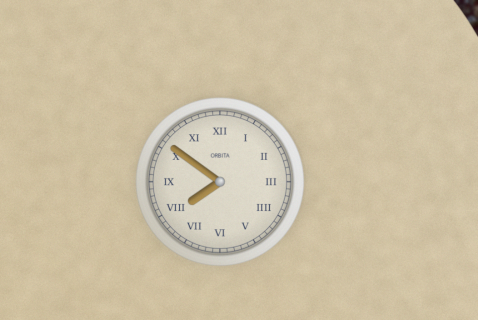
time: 7:51
